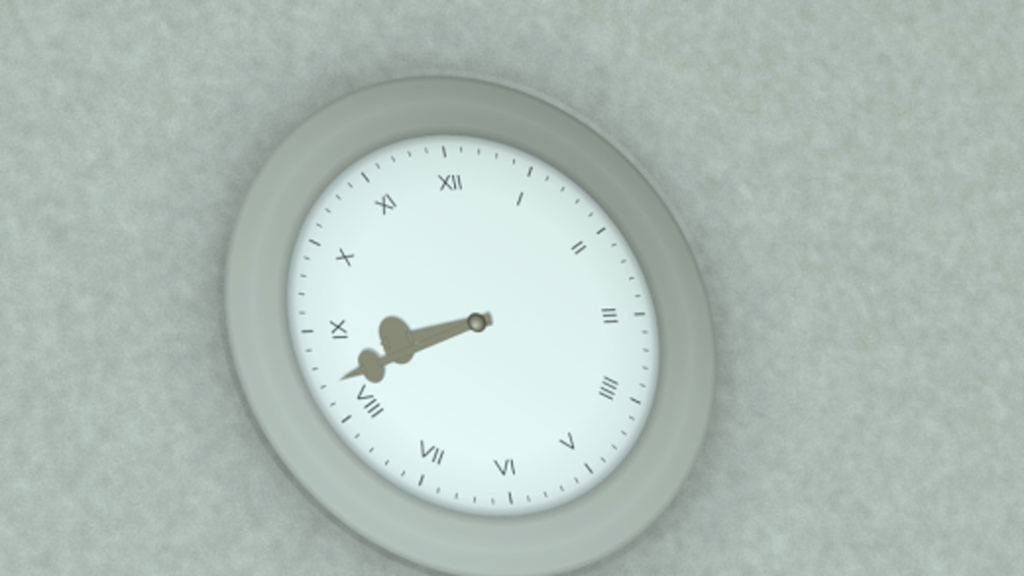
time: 8:42
